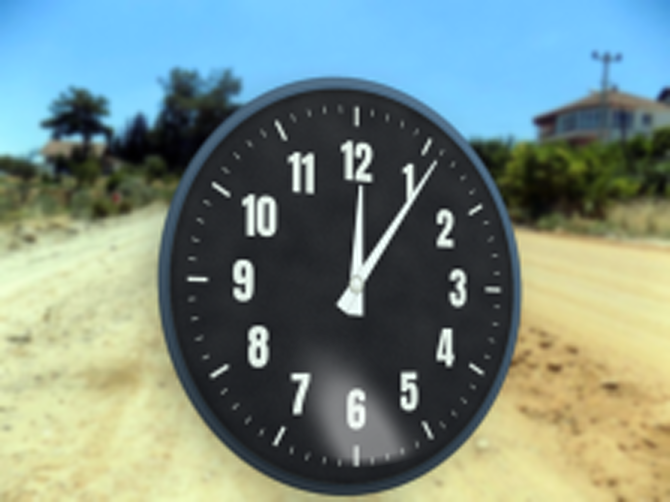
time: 12:06
